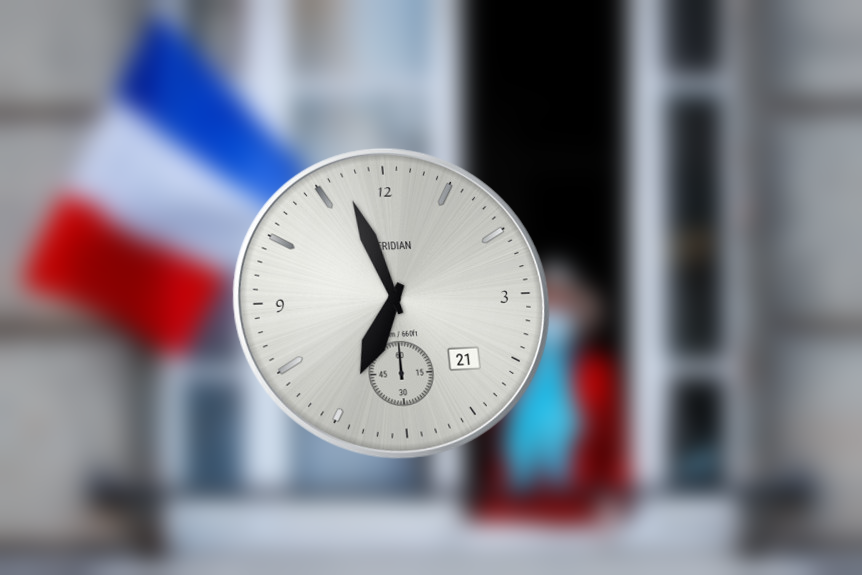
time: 6:57
